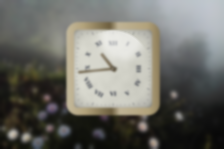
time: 10:44
